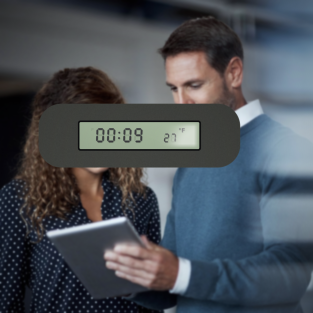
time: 0:09
